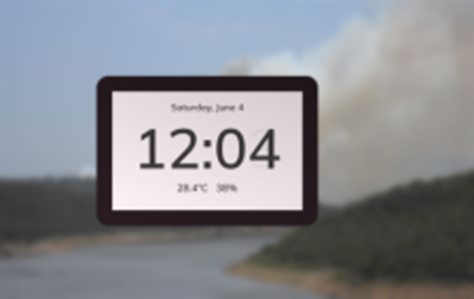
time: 12:04
